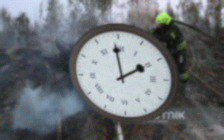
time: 1:59
